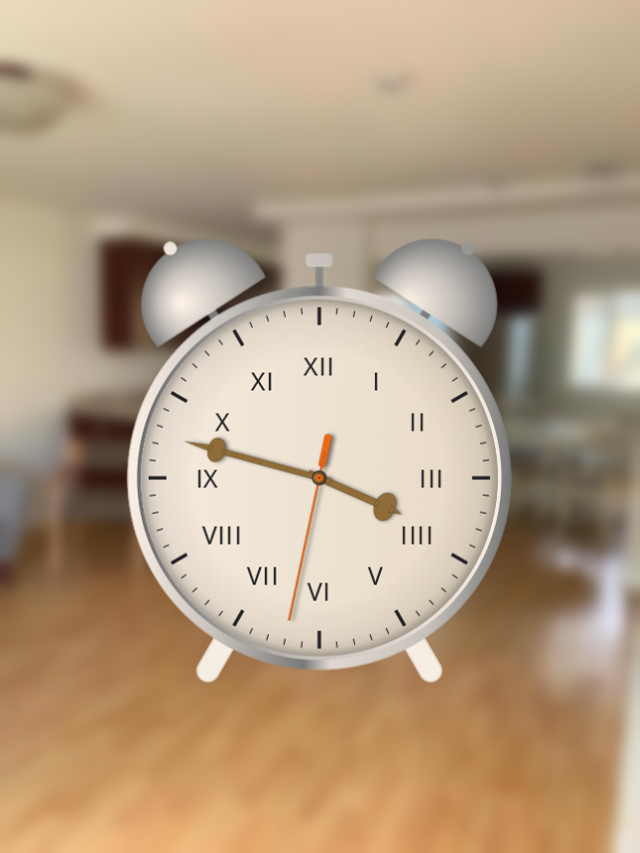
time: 3:47:32
